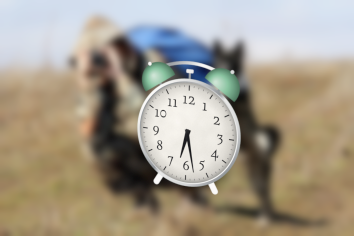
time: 6:28
